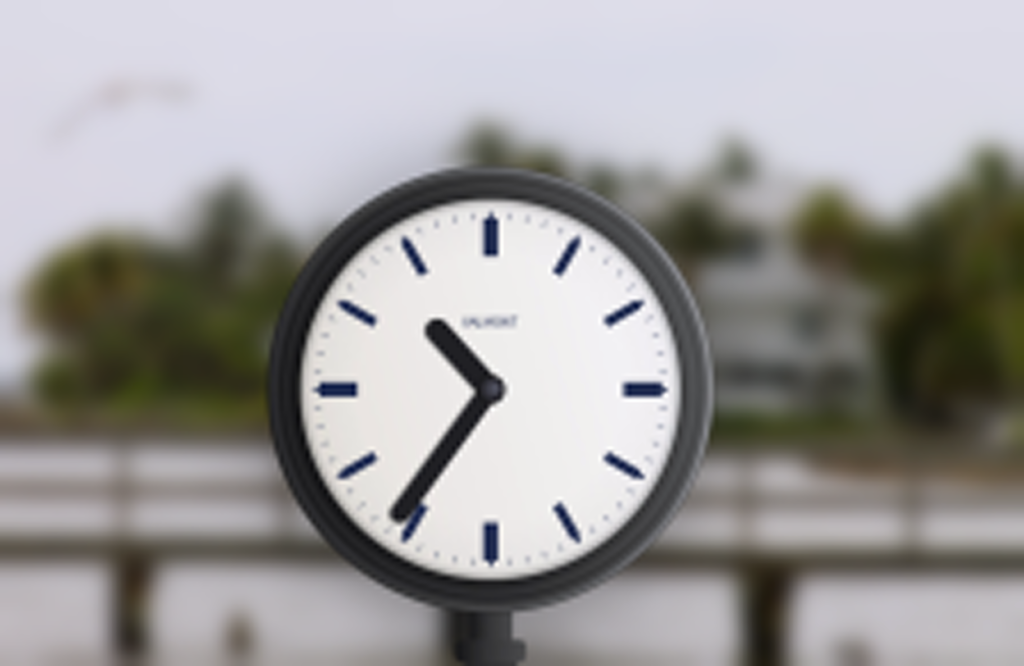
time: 10:36
